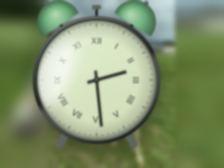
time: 2:29
